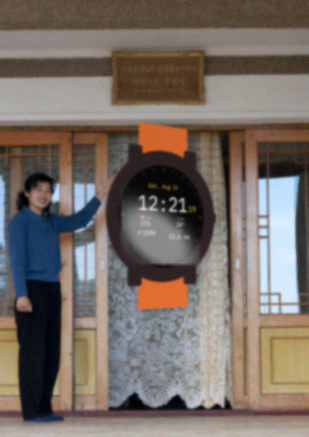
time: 12:21
